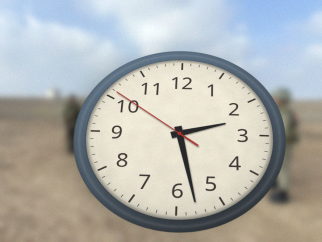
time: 2:27:51
